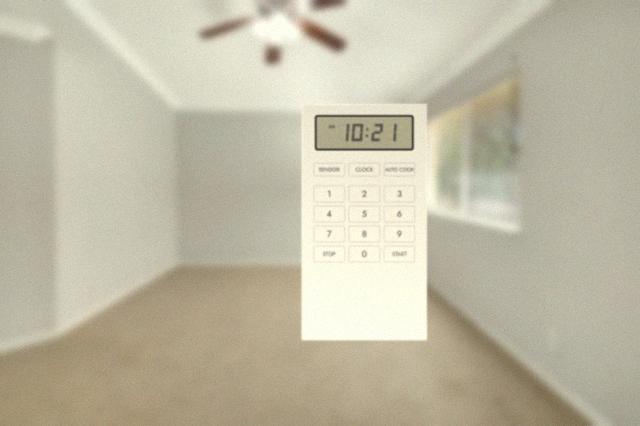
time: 10:21
